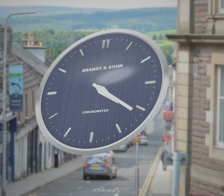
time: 4:21
